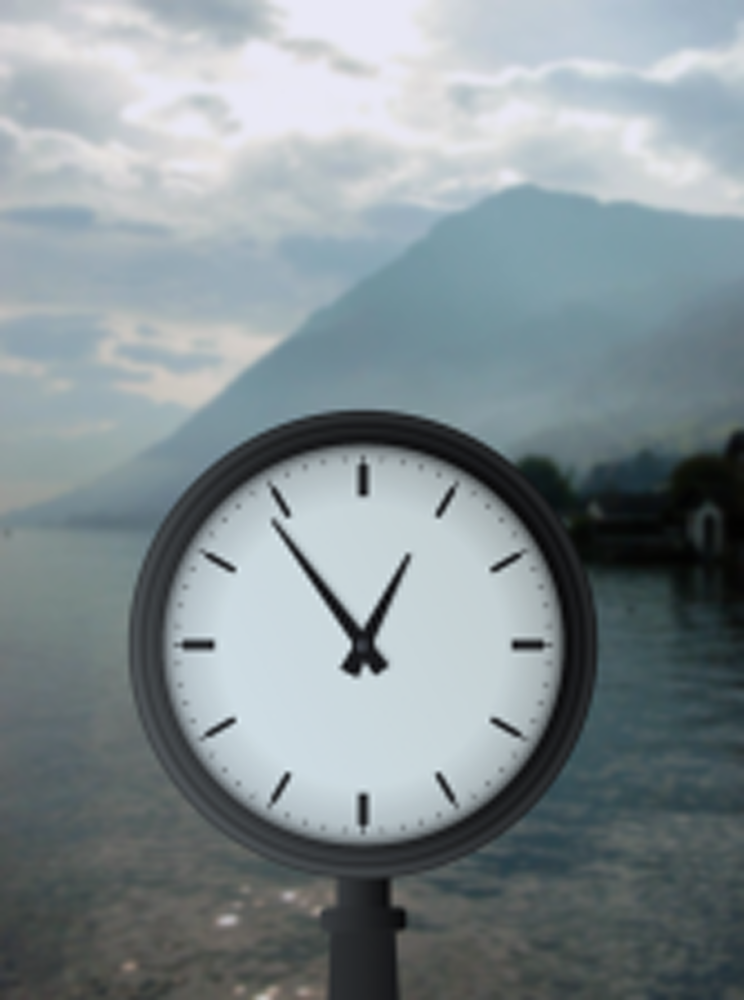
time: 12:54
